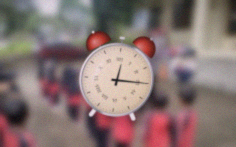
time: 12:15
